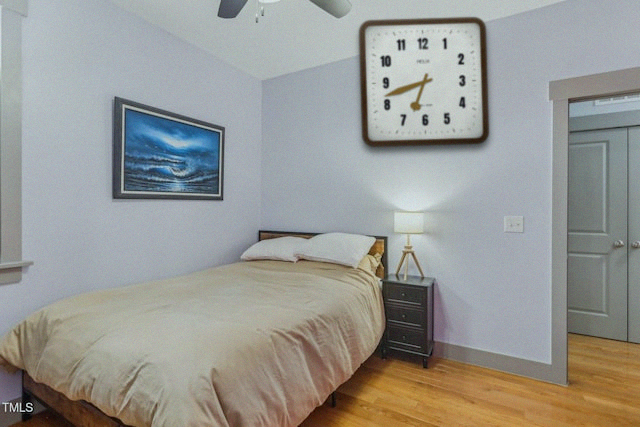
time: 6:42
